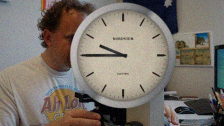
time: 9:45
